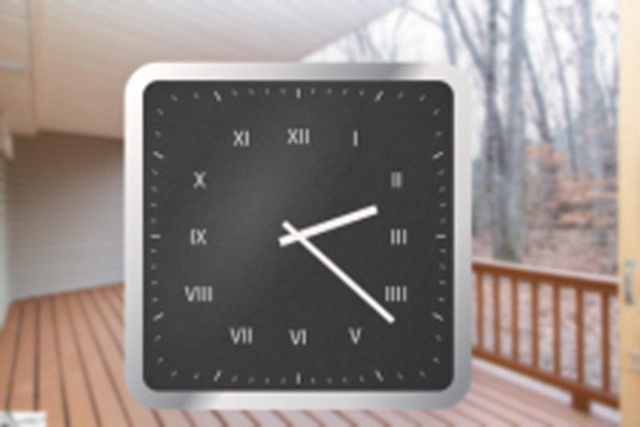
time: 2:22
